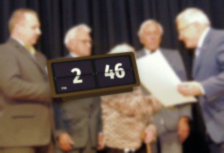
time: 2:46
